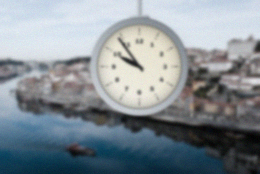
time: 9:54
